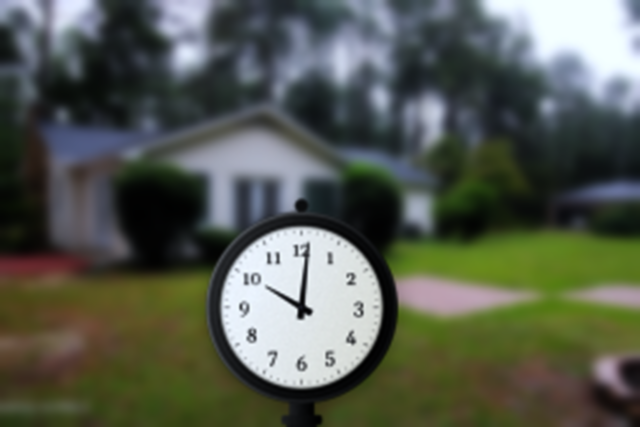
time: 10:01
